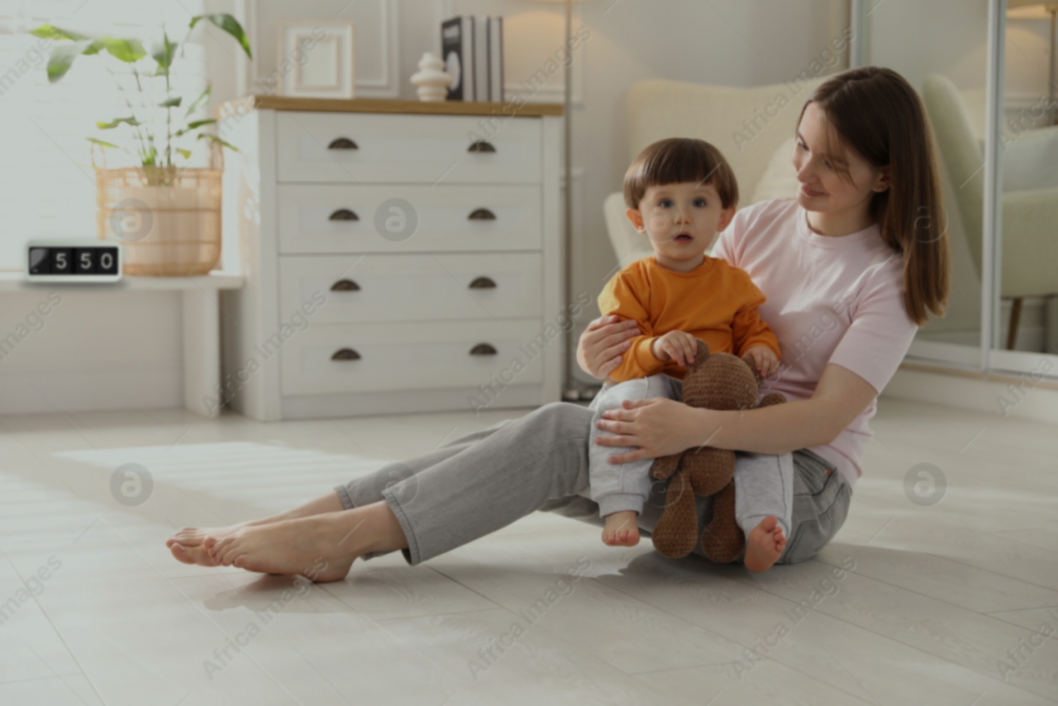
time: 5:50
